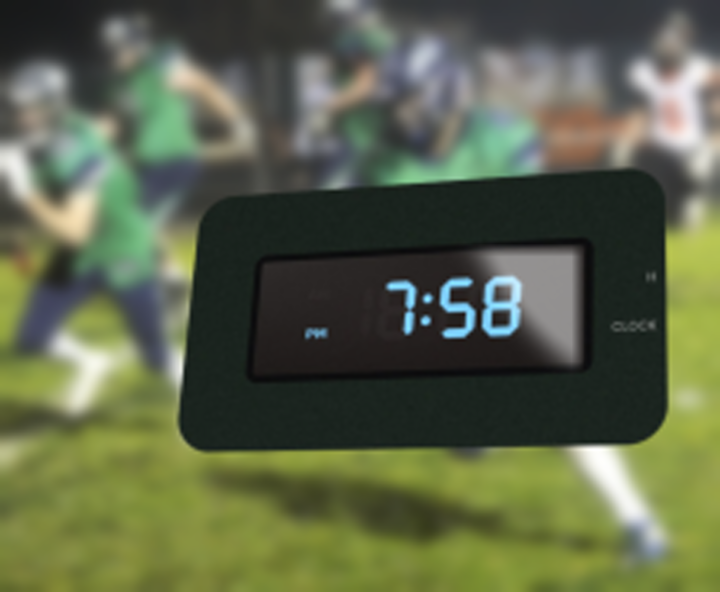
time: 7:58
